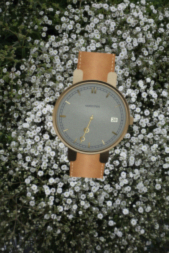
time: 6:33
